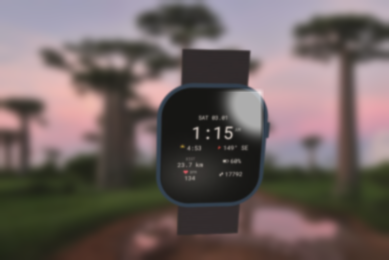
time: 1:15
